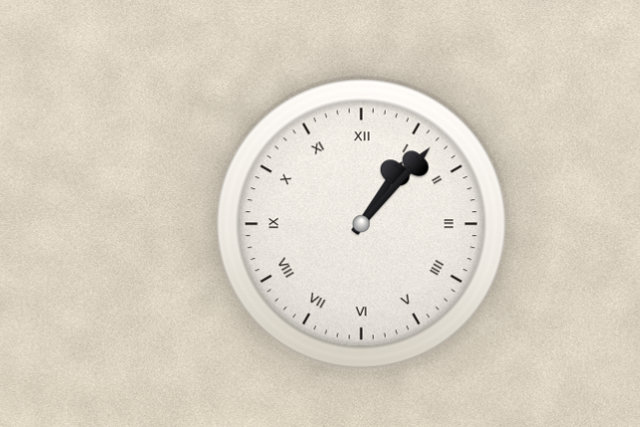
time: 1:07
